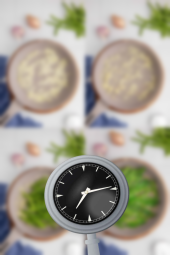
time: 7:14
